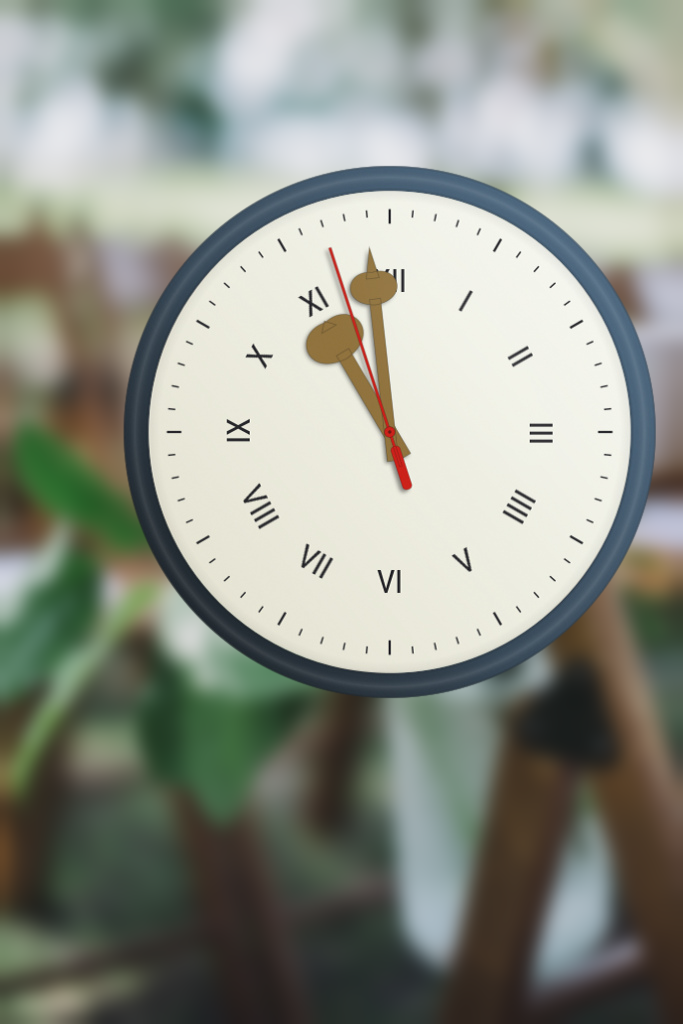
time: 10:58:57
